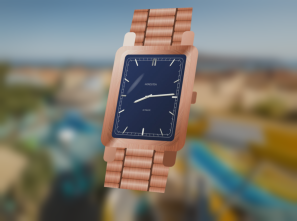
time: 8:14
